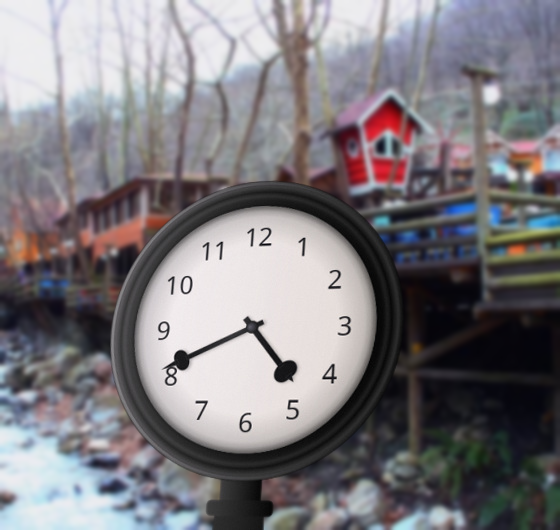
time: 4:41
